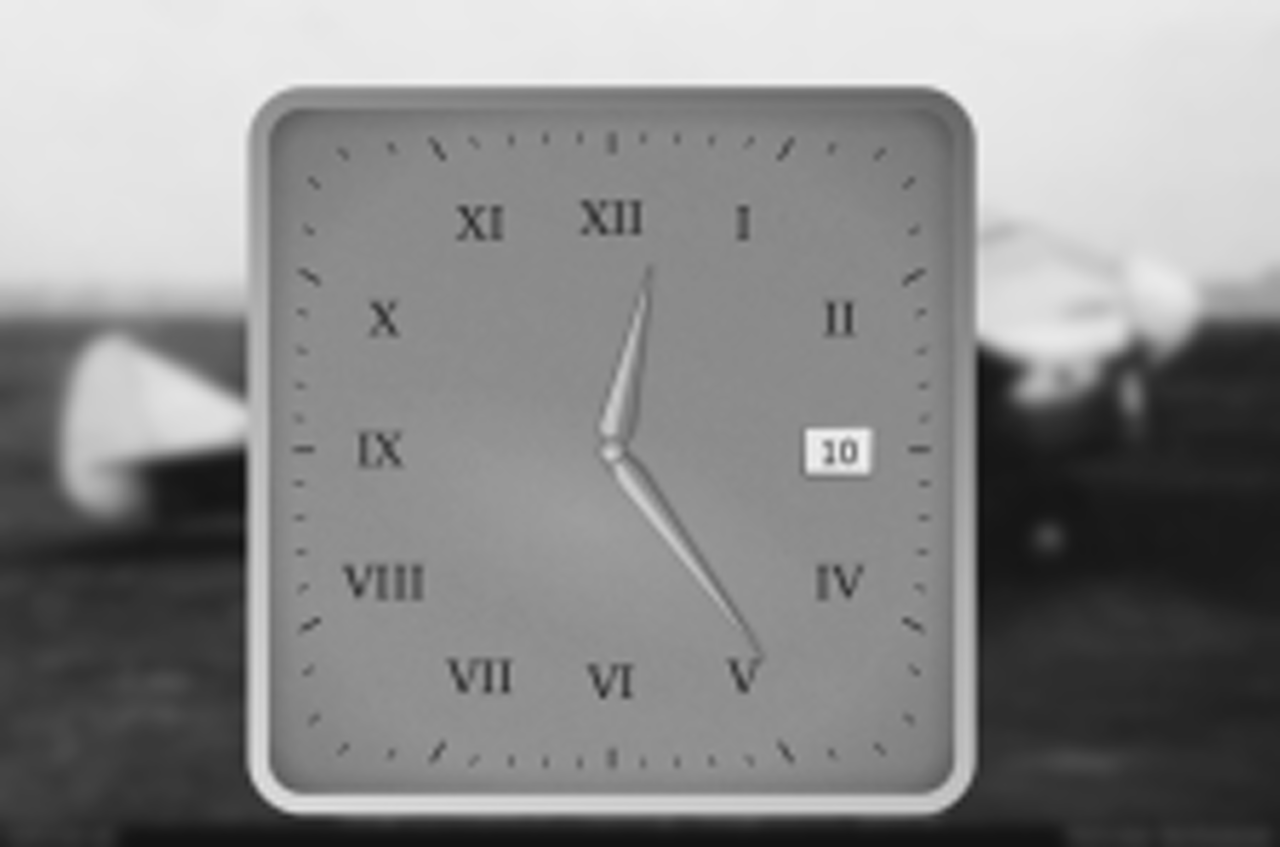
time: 12:24
